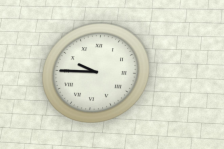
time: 9:45
